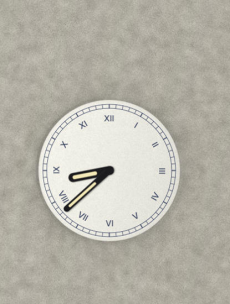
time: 8:38
